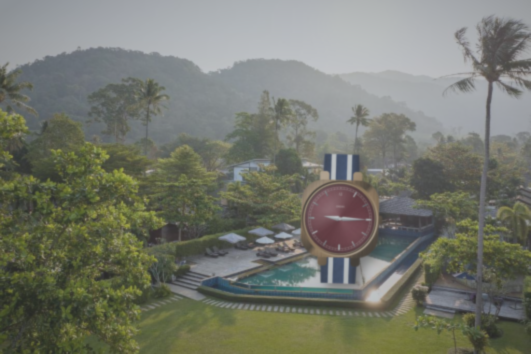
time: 9:15
